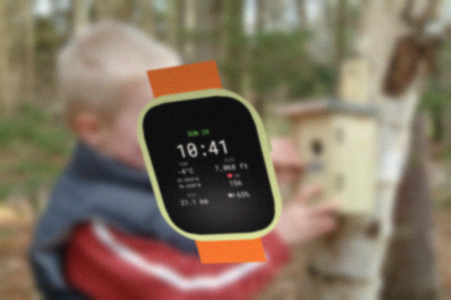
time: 10:41
